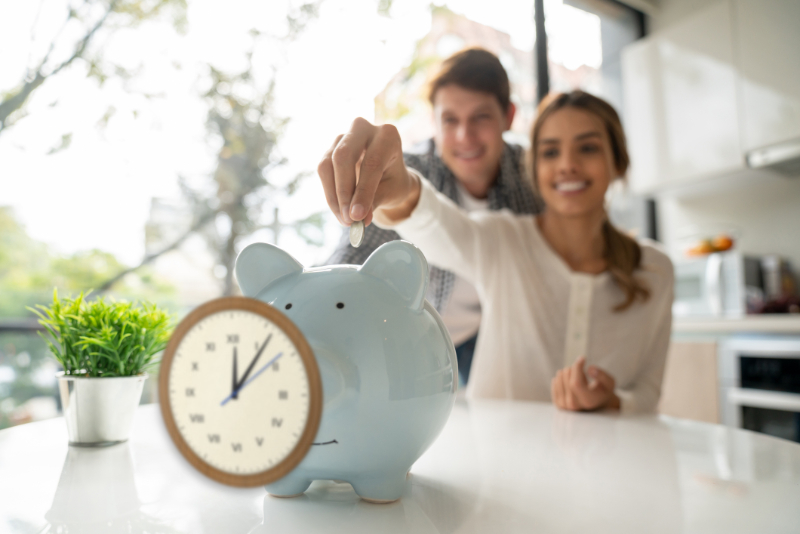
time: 12:06:09
